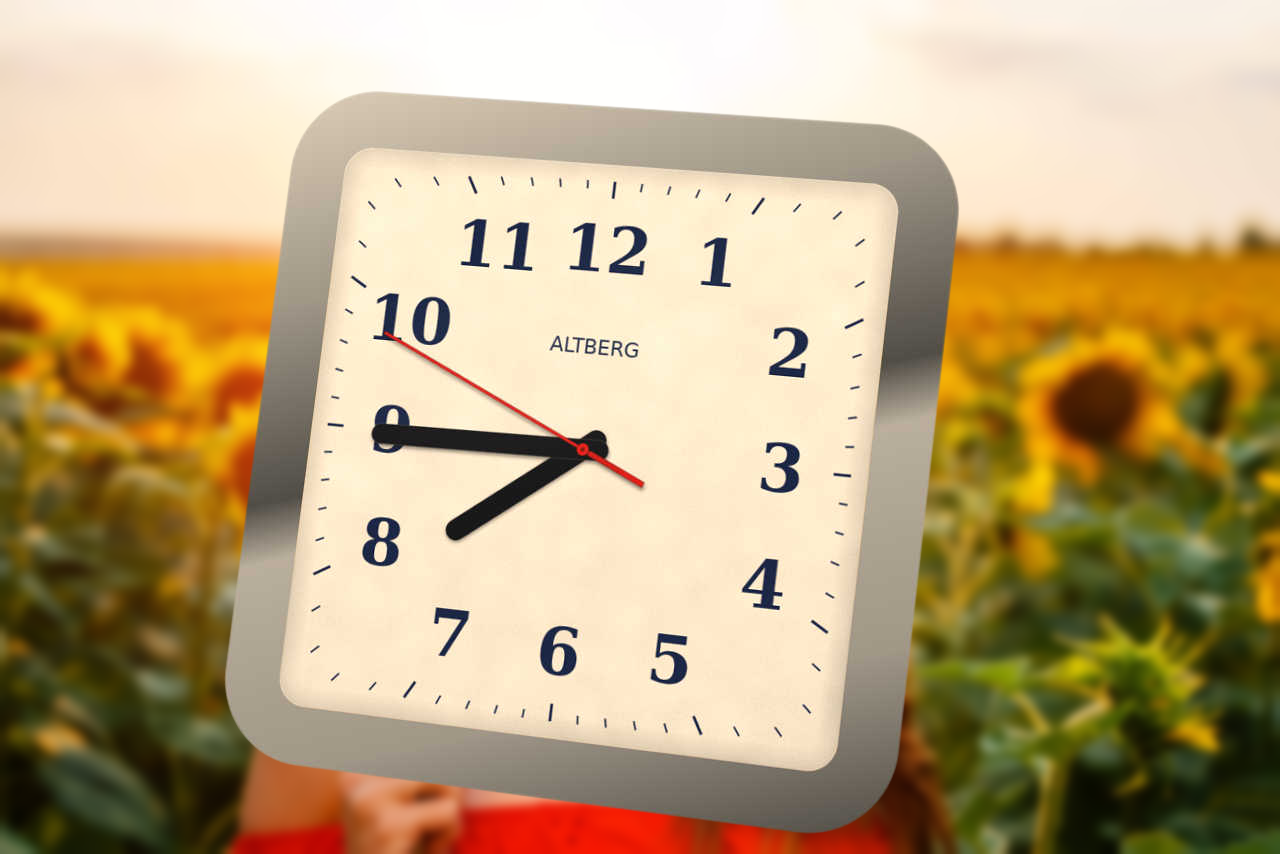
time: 7:44:49
